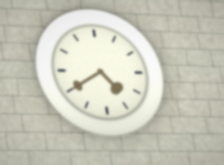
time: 4:40
